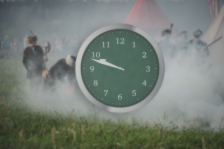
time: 9:48
